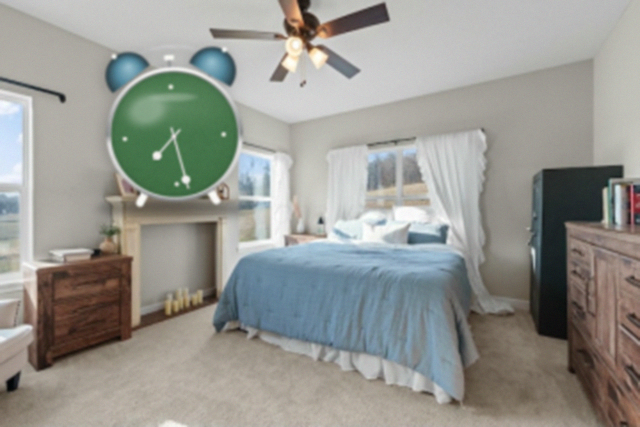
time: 7:28
